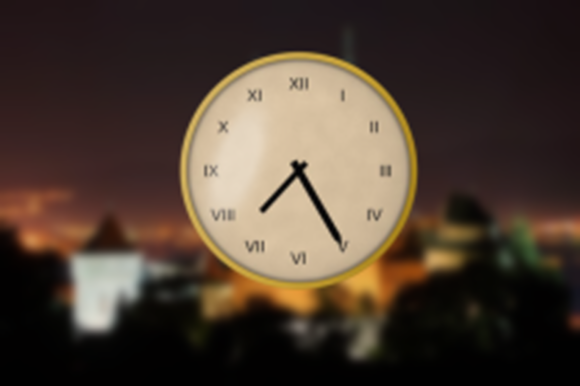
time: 7:25
